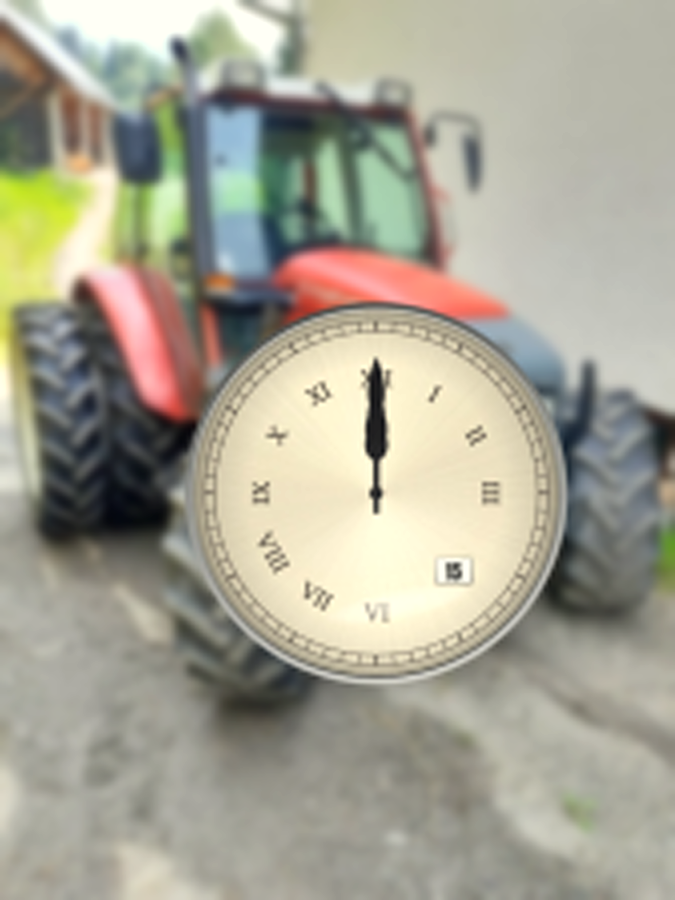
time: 12:00
